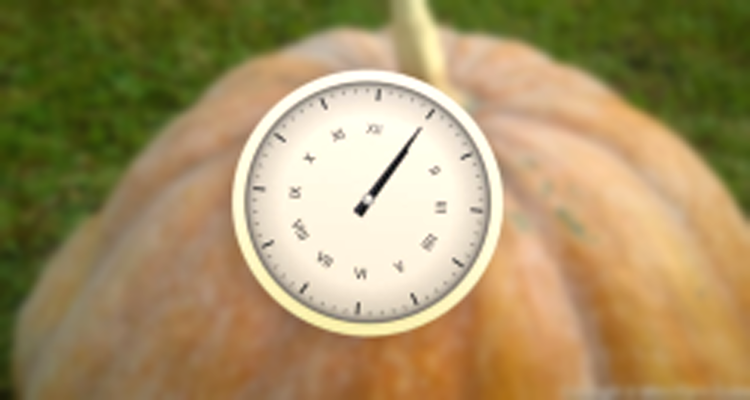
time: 1:05
